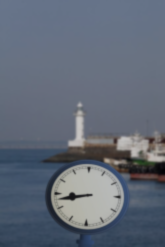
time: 8:43
